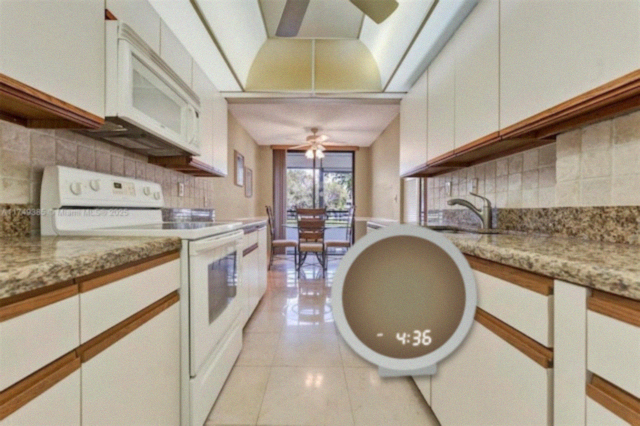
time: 4:36
